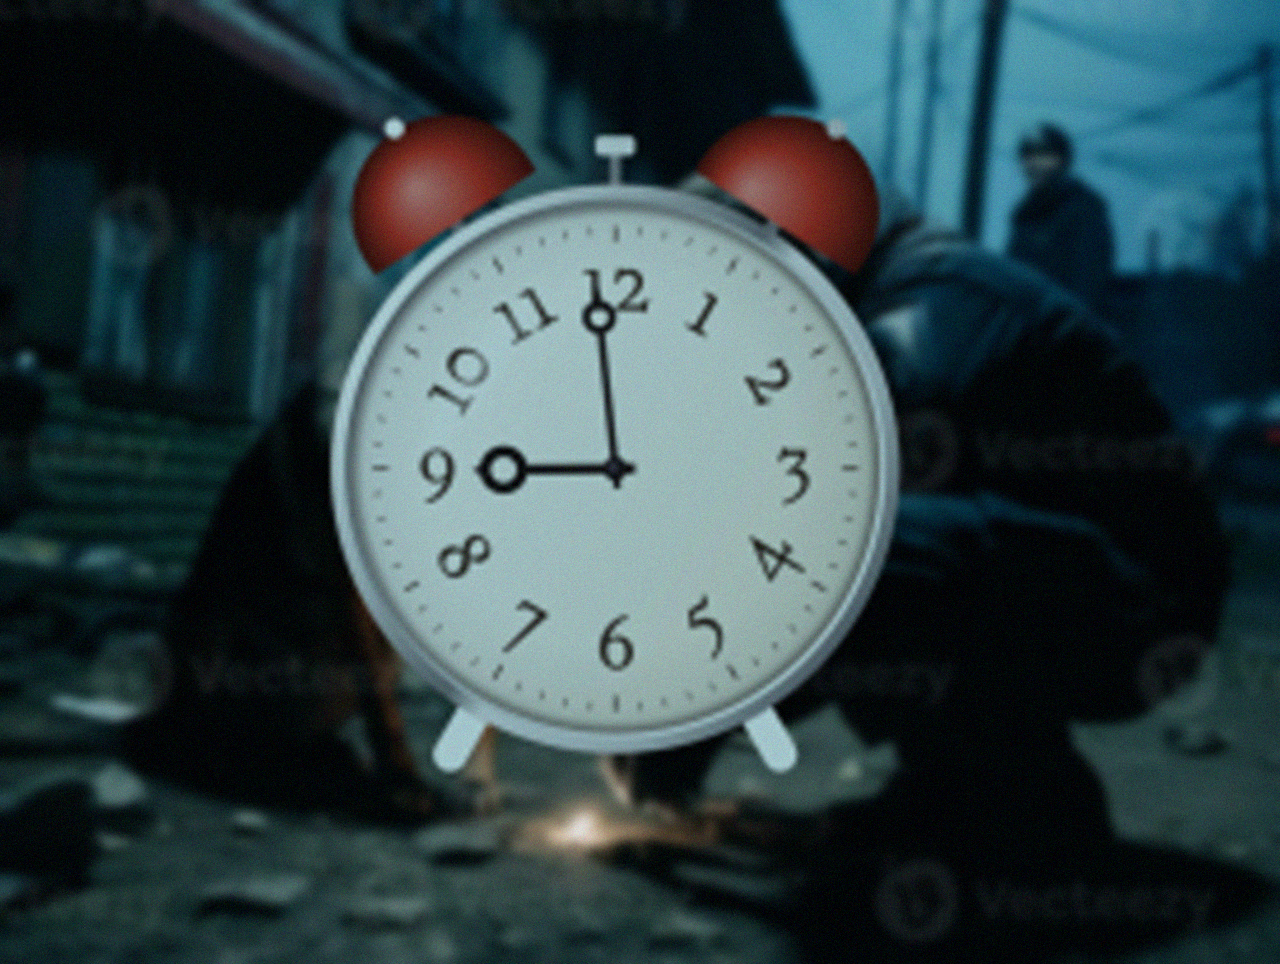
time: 8:59
